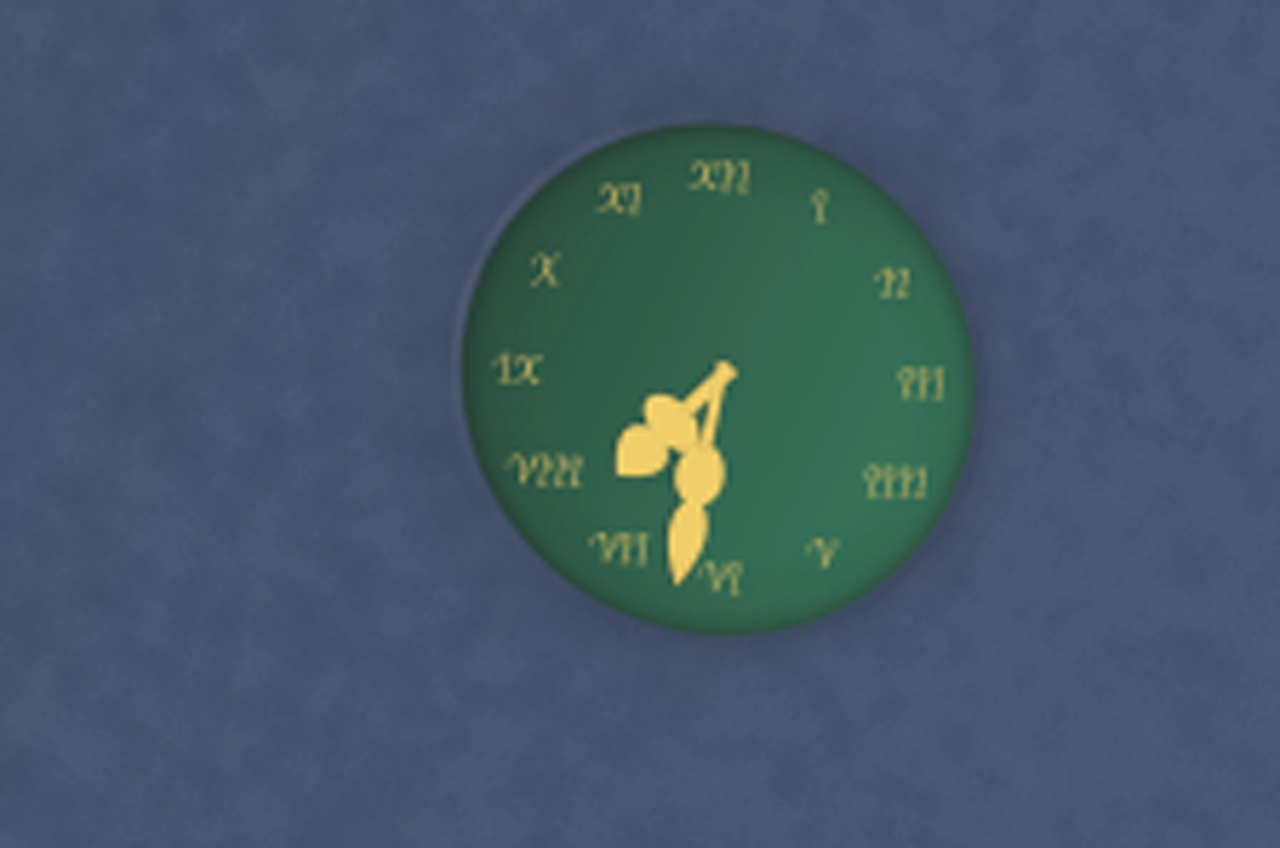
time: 7:32
